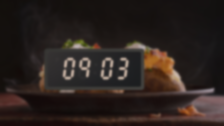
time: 9:03
